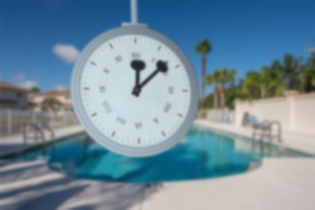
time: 12:08
